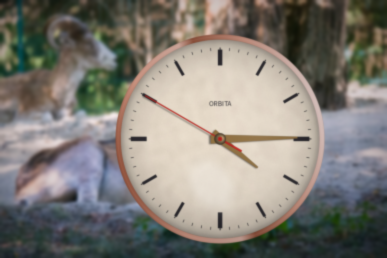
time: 4:14:50
